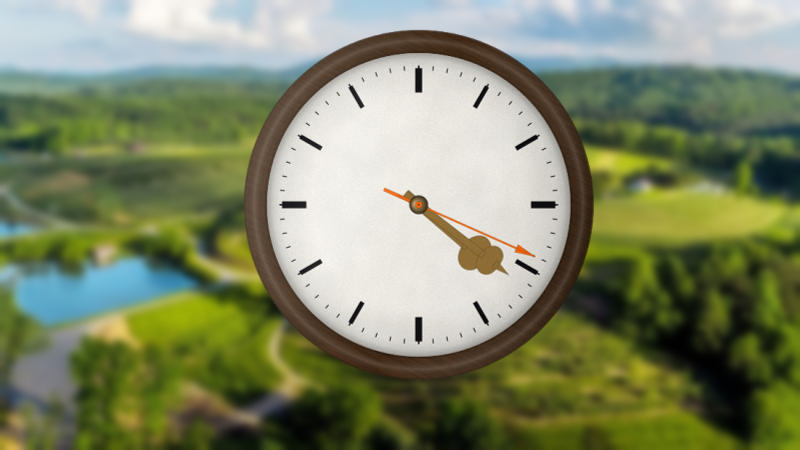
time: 4:21:19
